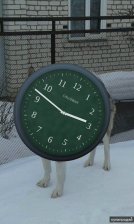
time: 2:47
